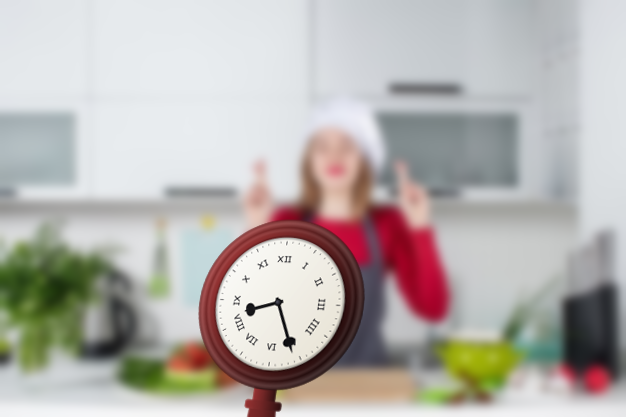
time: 8:26
